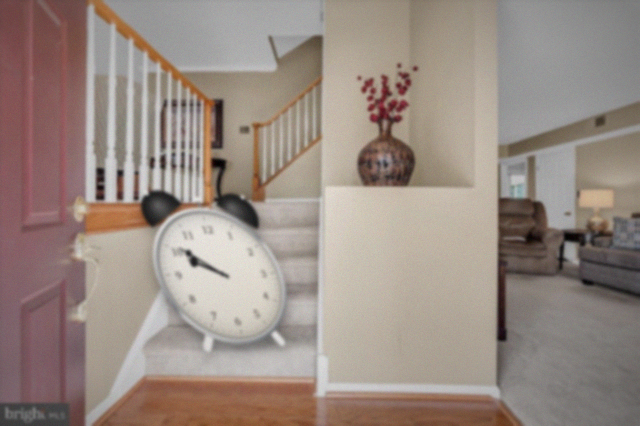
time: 9:51
